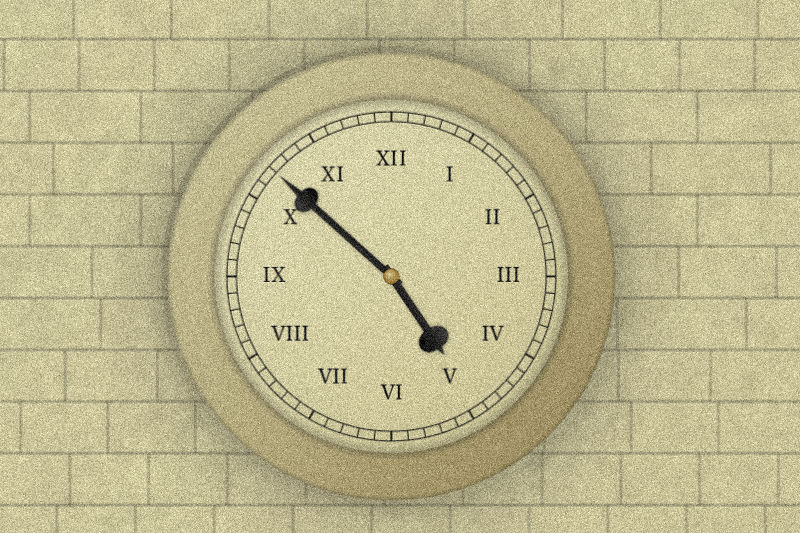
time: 4:52
